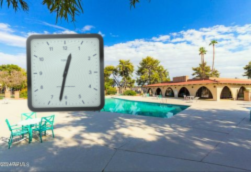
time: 12:32
